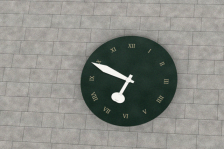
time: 6:49
